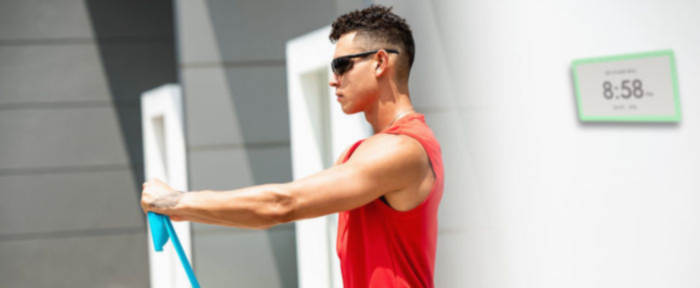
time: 8:58
